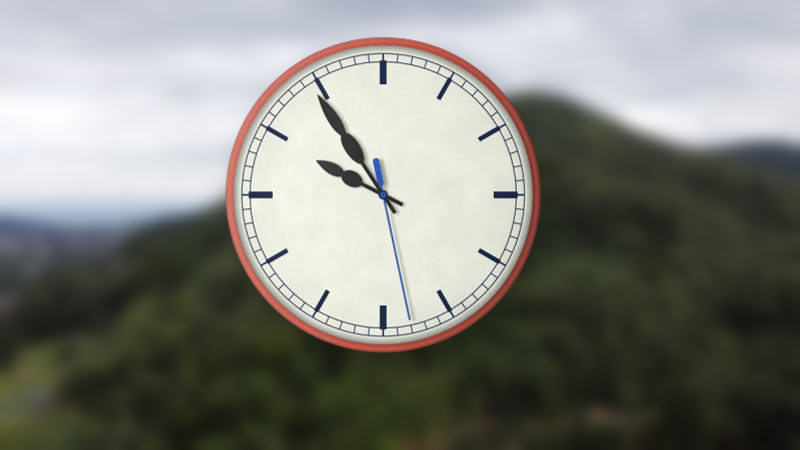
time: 9:54:28
